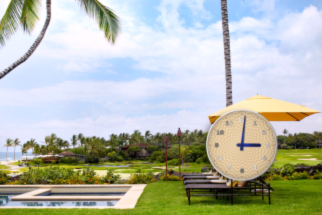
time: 3:01
